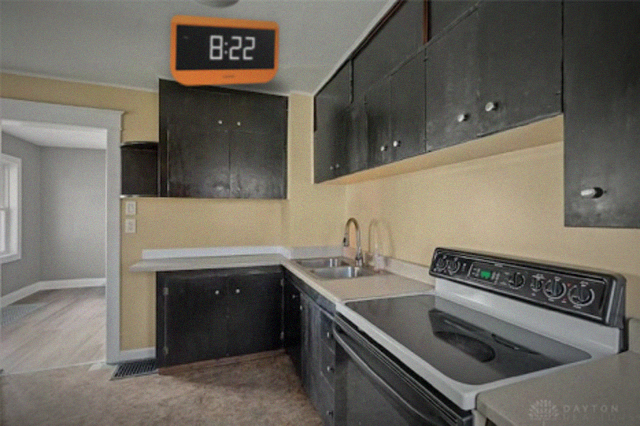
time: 8:22
